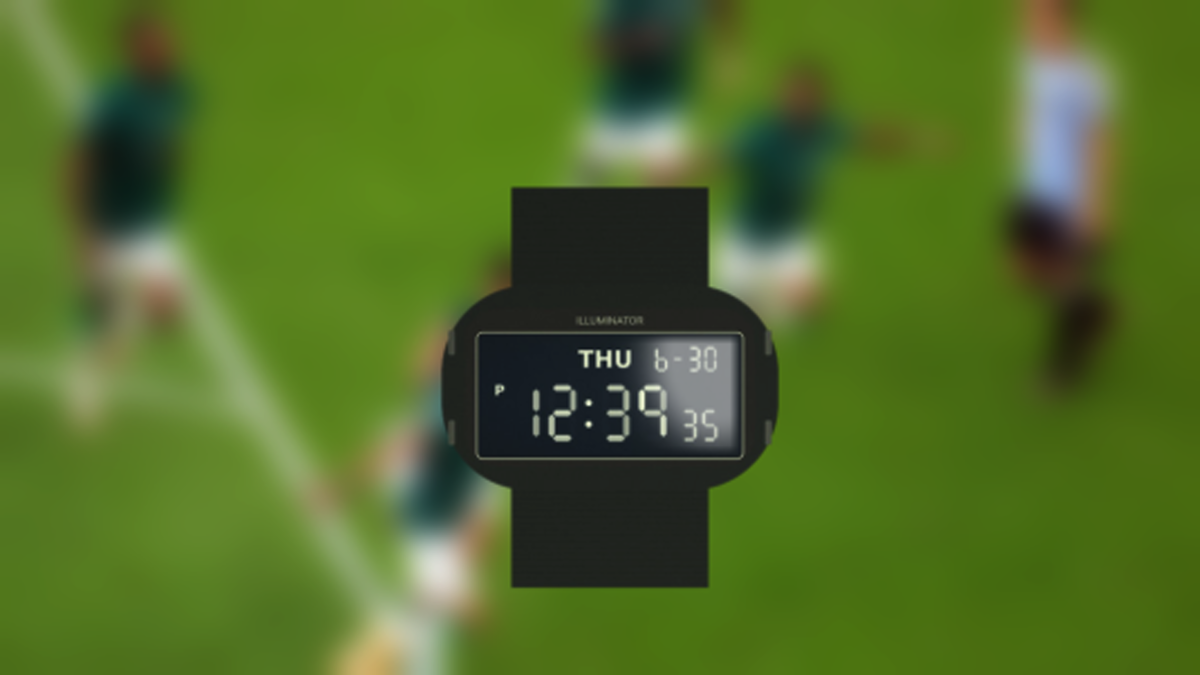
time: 12:39:35
